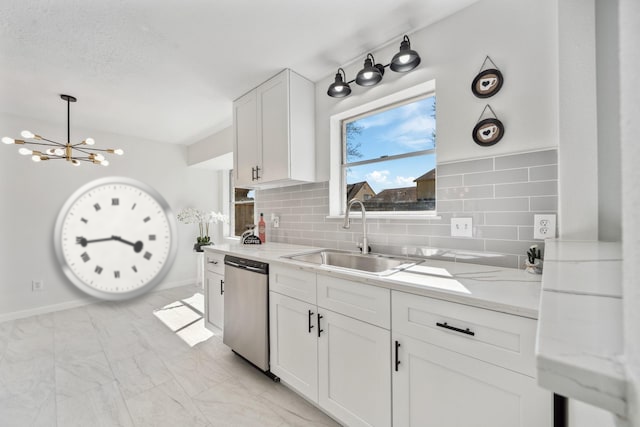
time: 3:44
